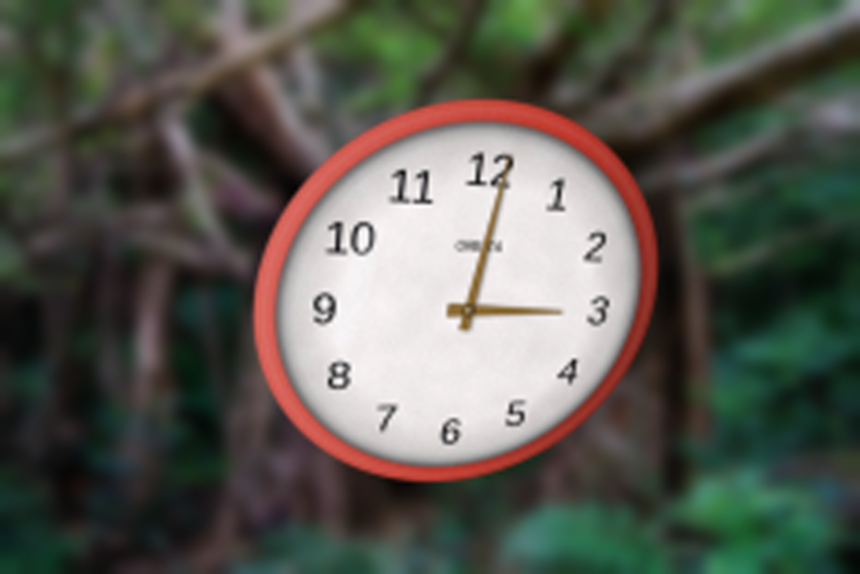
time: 3:01
